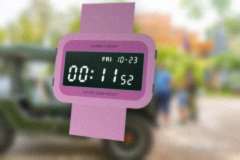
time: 0:11:52
